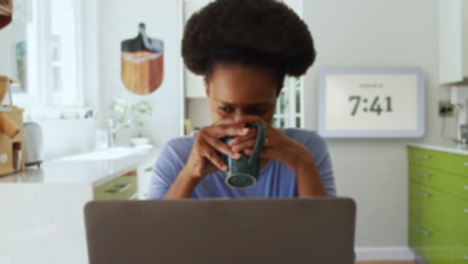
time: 7:41
